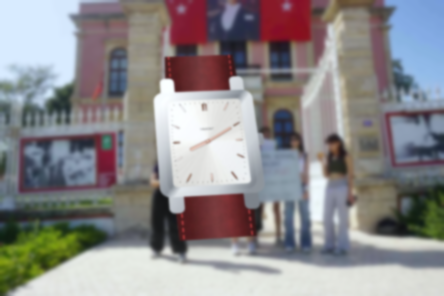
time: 8:10
